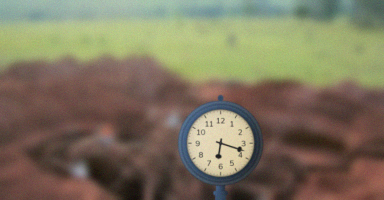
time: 6:18
